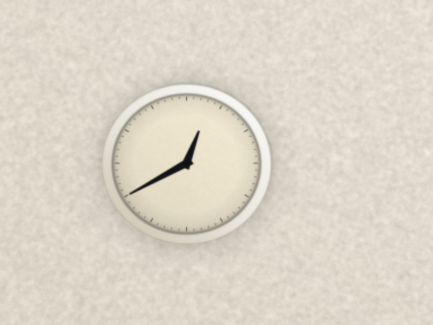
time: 12:40
